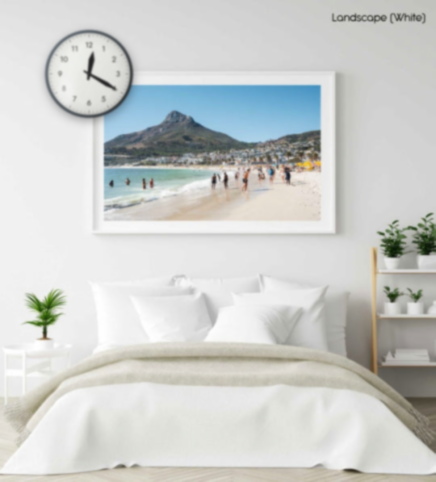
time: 12:20
